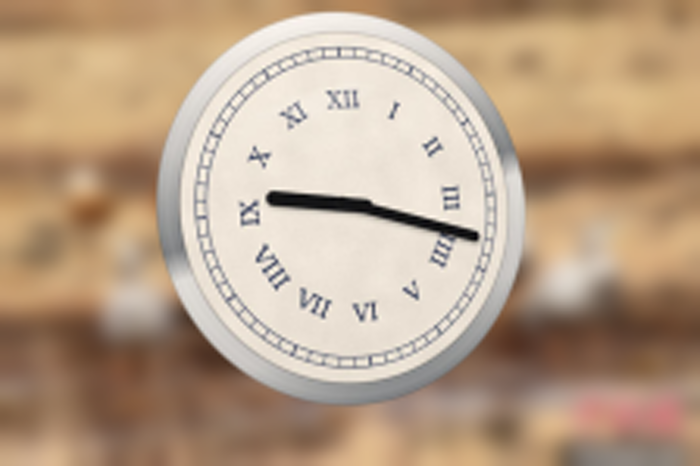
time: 9:18
